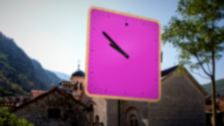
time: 9:51
